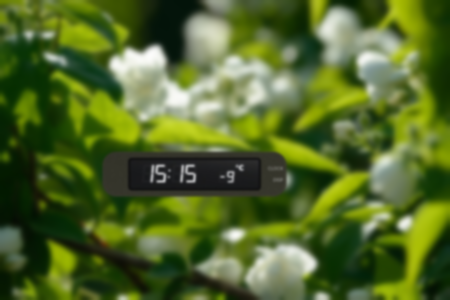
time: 15:15
